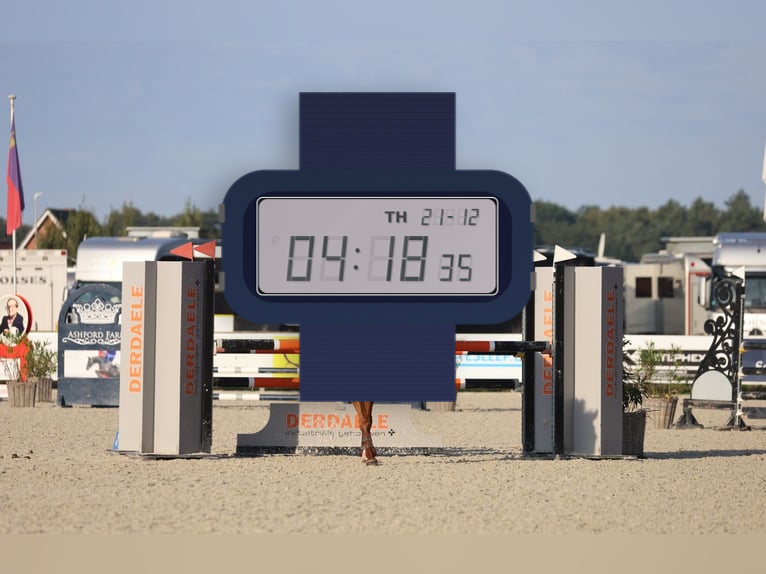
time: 4:18:35
